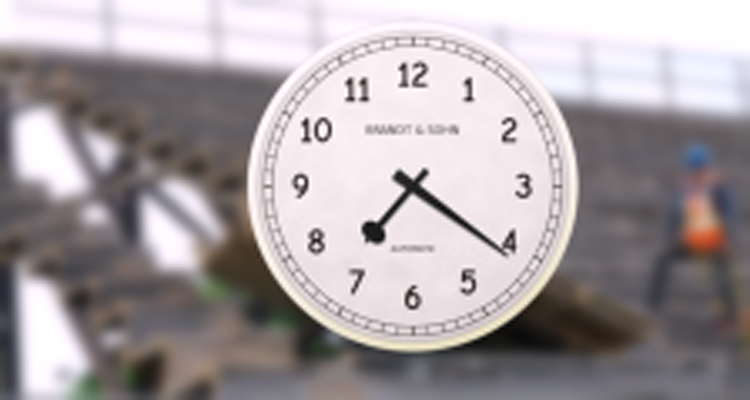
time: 7:21
